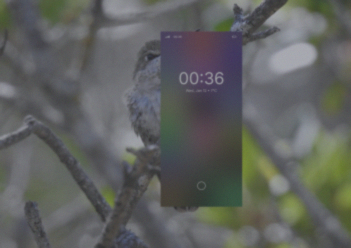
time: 0:36
